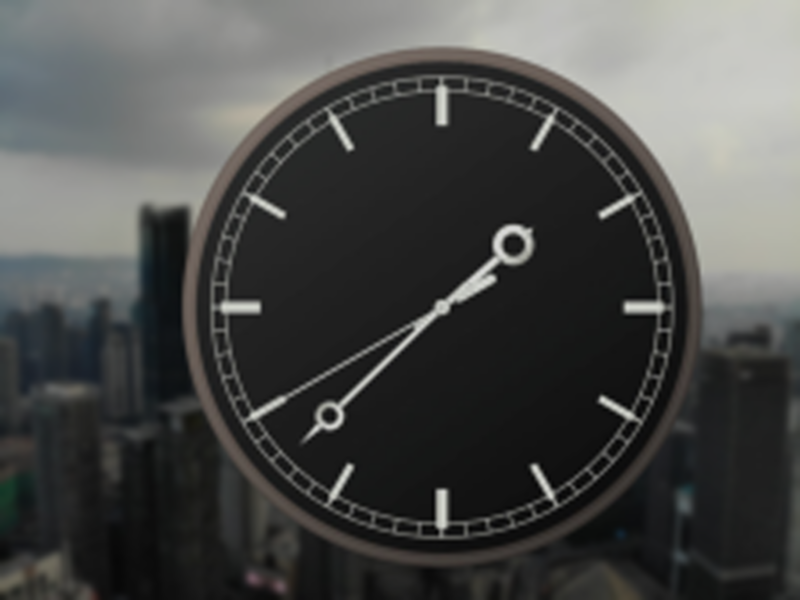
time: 1:37:40
